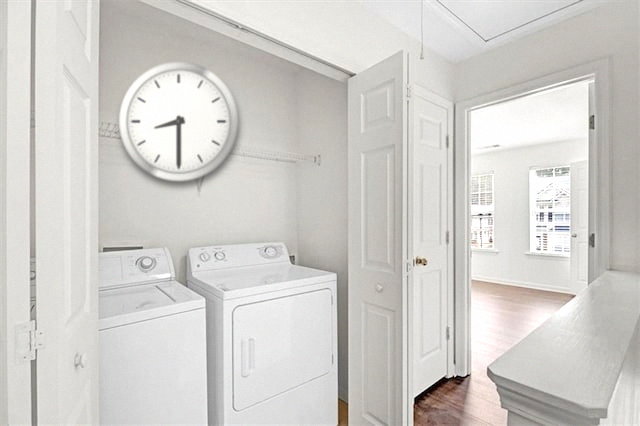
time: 8:30
